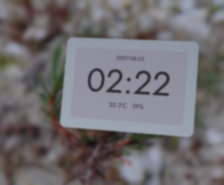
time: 2:22
